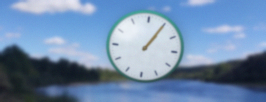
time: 1:05
